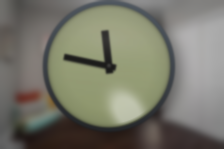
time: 11:47
